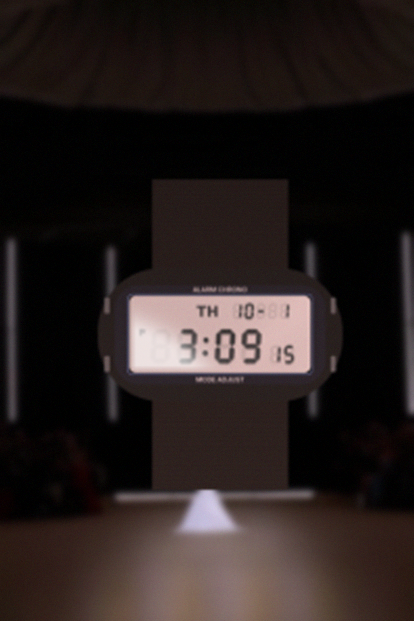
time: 3:09:15
